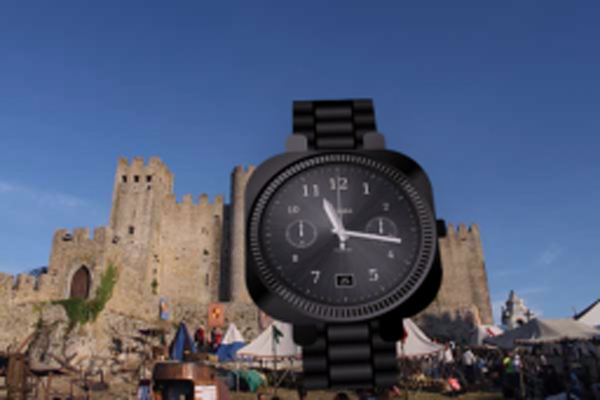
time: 11:17
